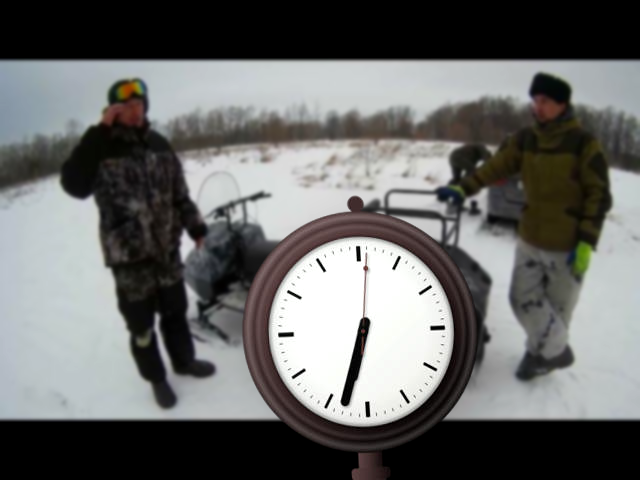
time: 6:33:01
